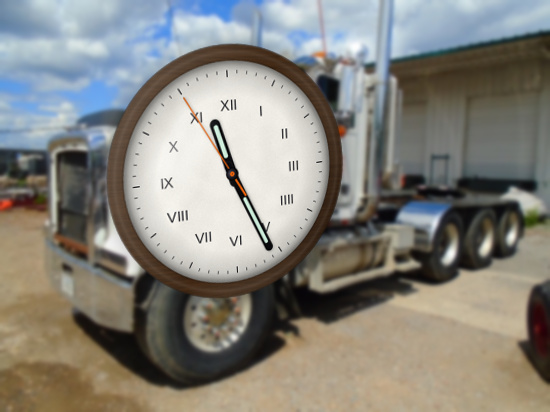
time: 11:25:55
